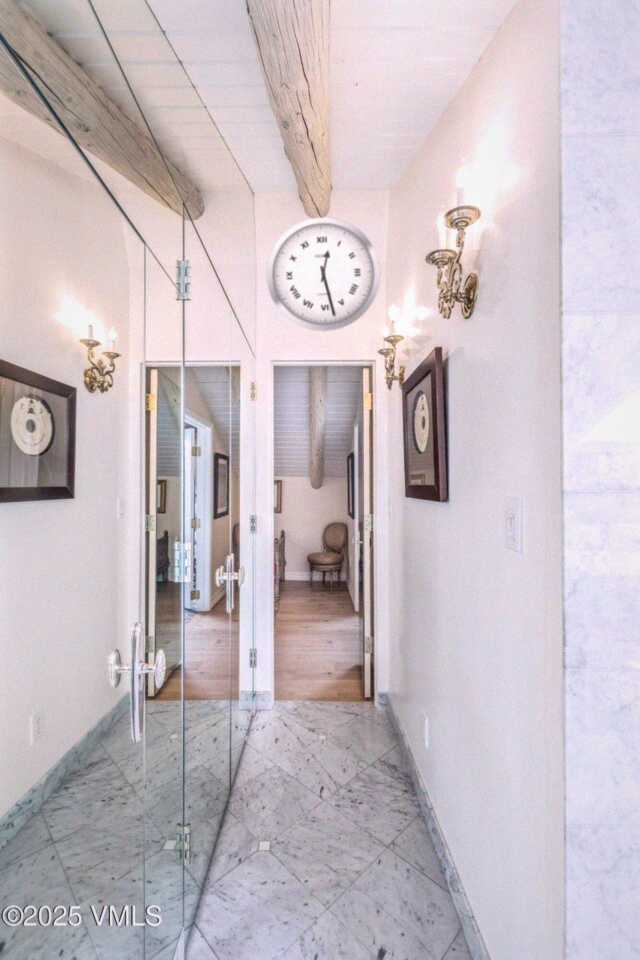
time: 12:28
